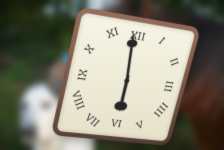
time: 5:59
